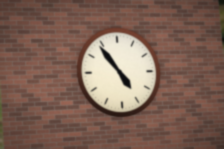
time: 4:54
